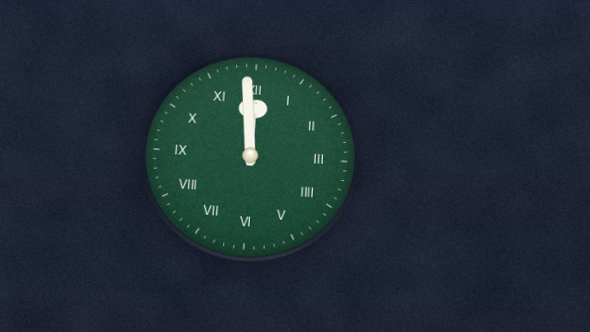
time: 11:59
